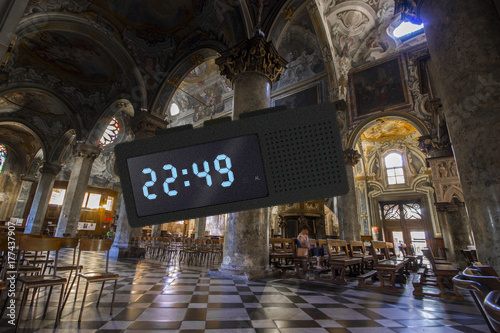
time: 22:49
